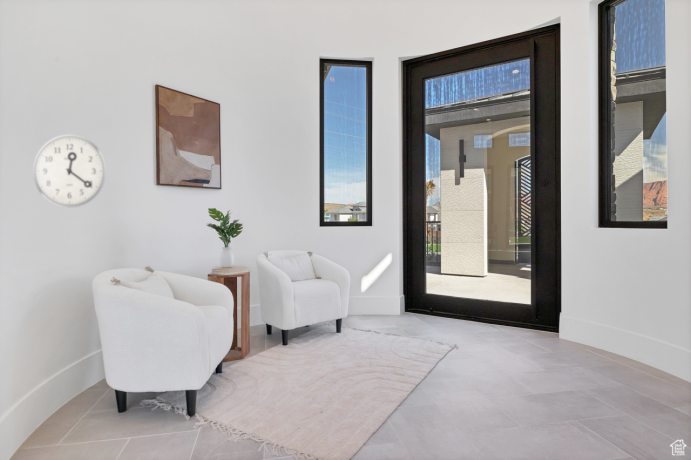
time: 12:21
